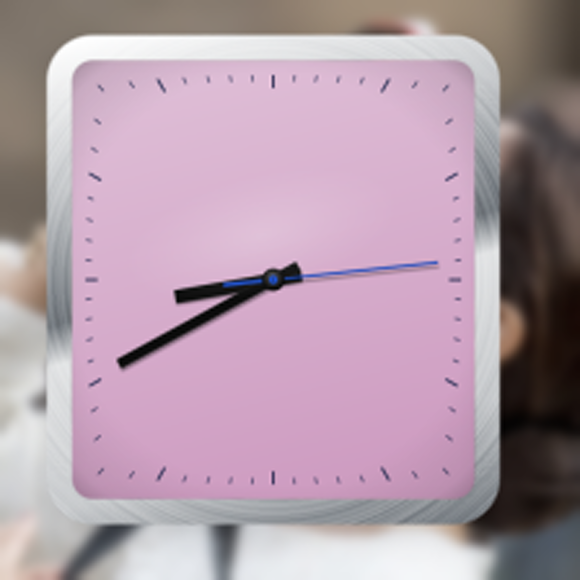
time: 8:40:14
